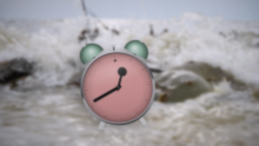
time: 12:41
